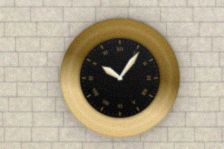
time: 10:06
